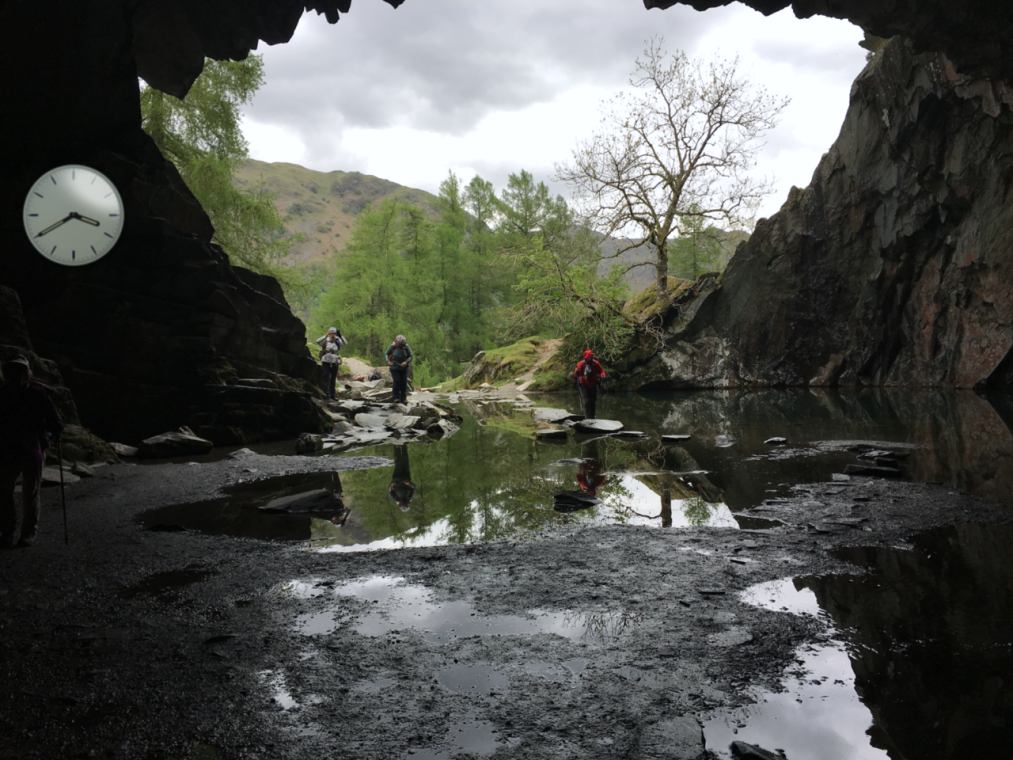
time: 3:40
